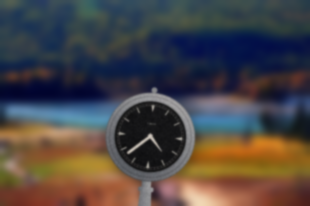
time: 4:38
